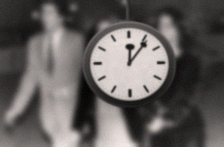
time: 12:06
